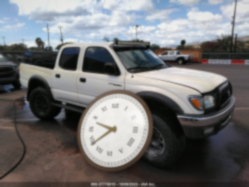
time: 9:39
